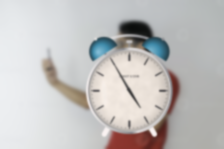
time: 4:55
